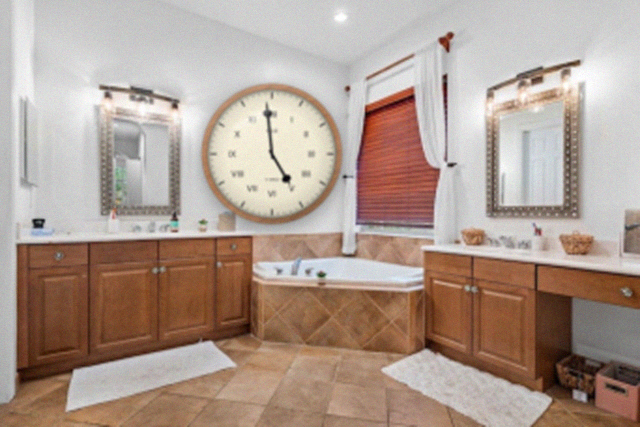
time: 4:59
